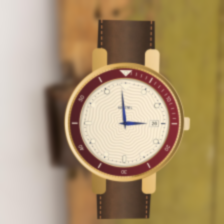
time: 2:59
